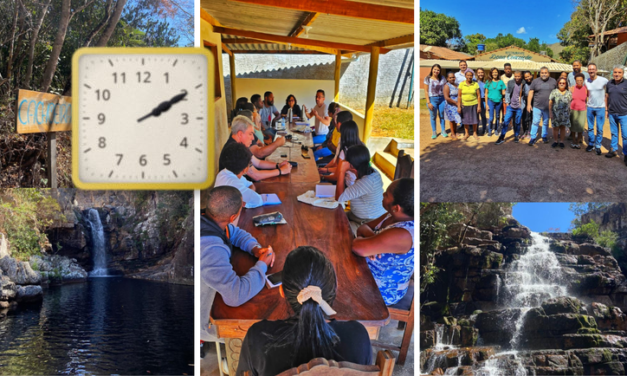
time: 2:10
